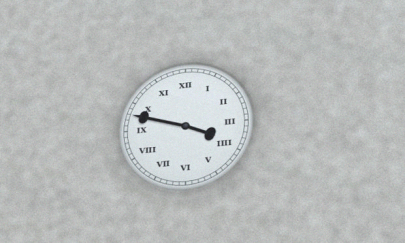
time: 3:48
